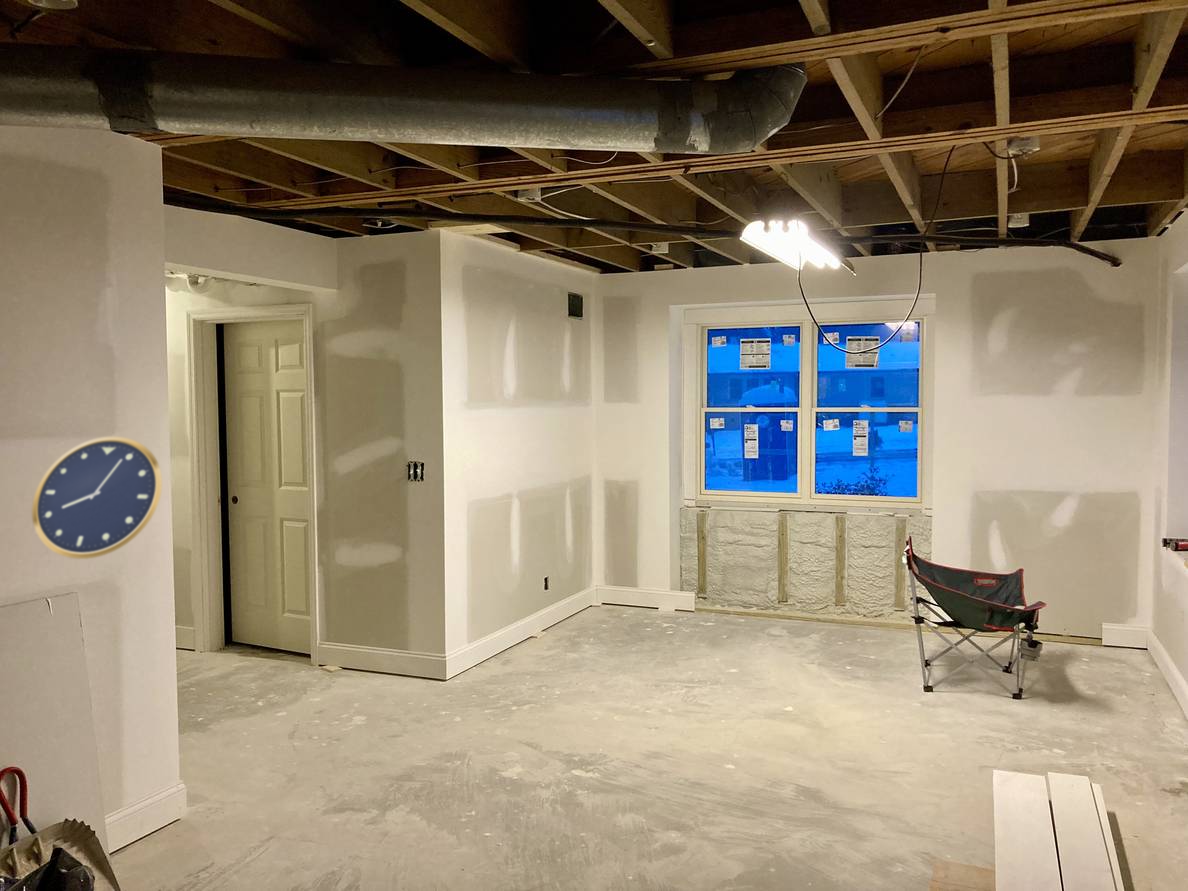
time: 8:04
